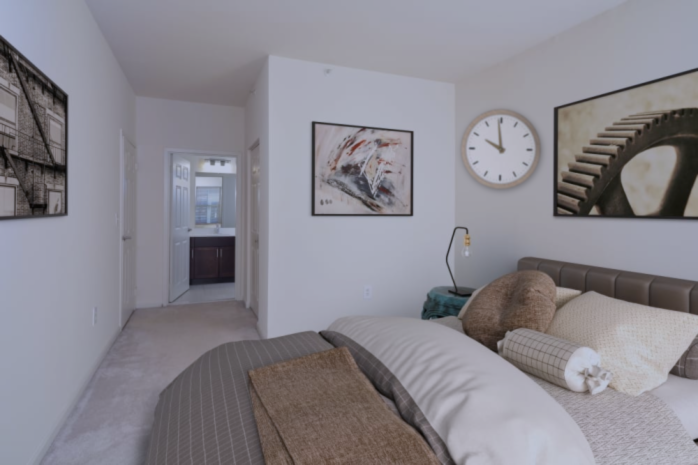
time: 9:59
